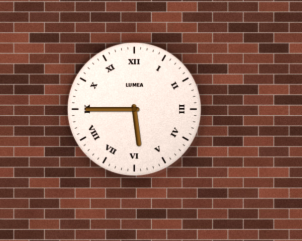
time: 5:45
